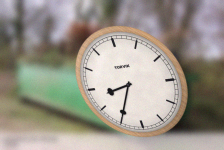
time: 8:35
